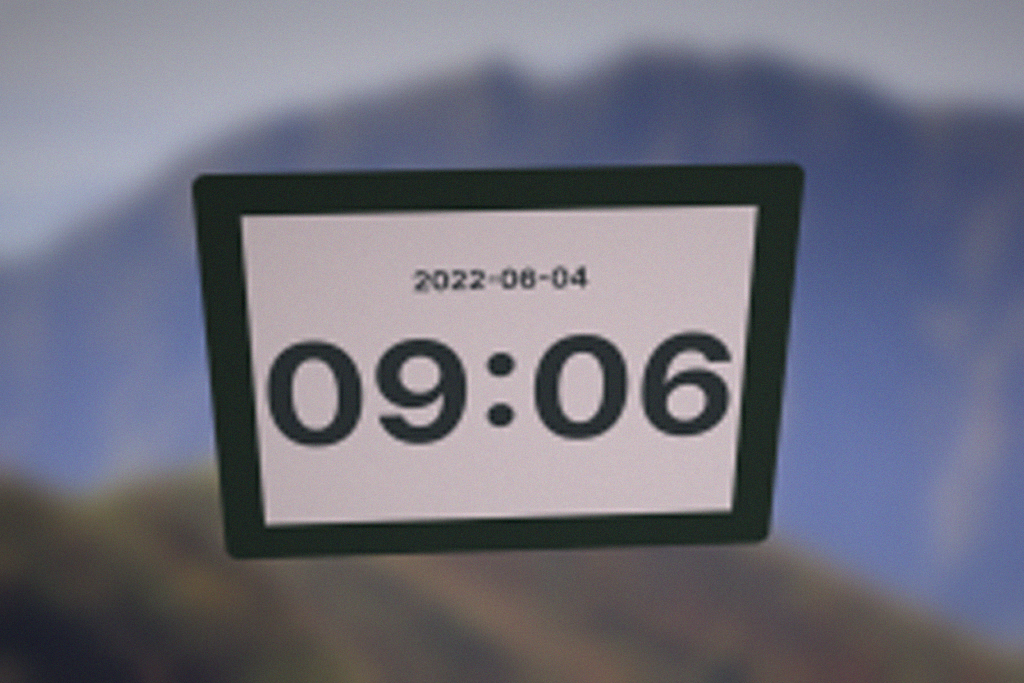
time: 9:06
